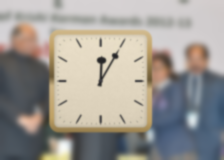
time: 12:05
